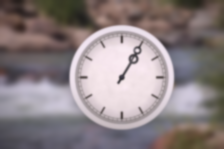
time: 1:05
